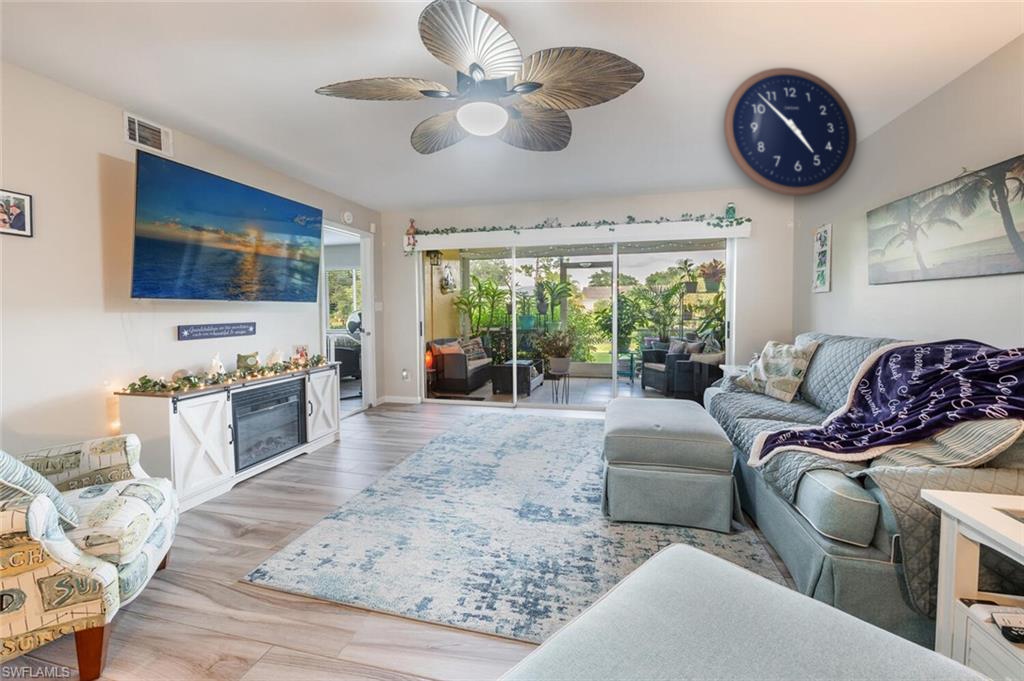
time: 4:53
